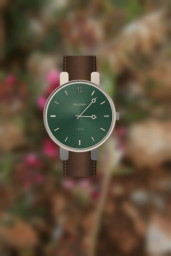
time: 3:07
